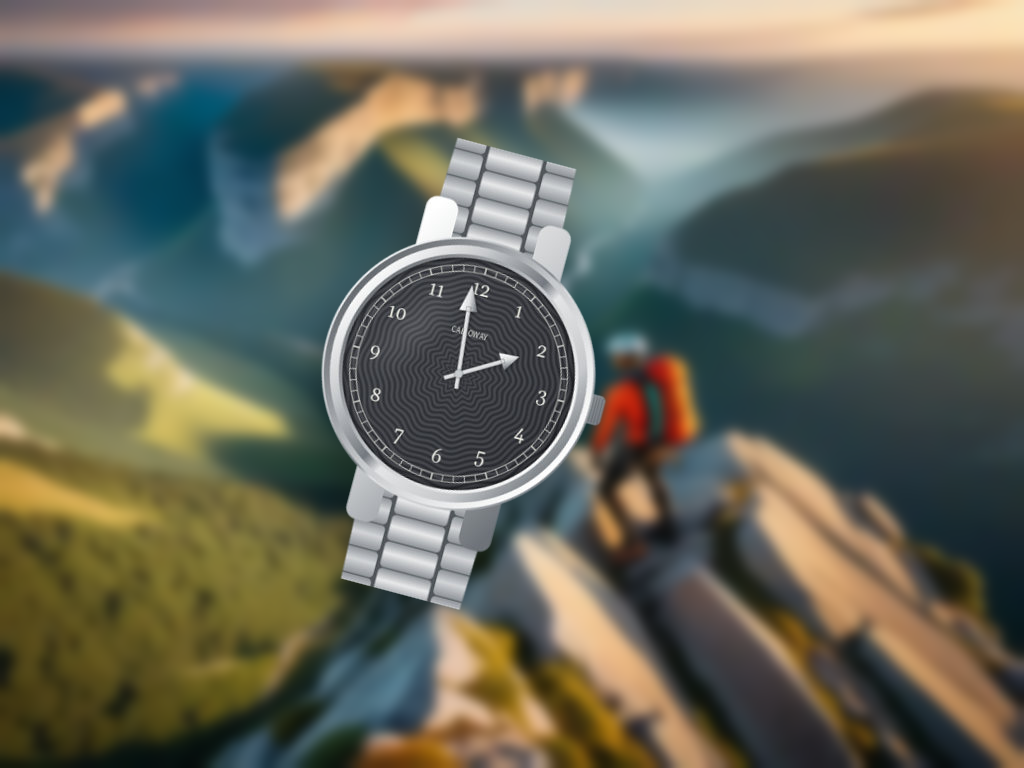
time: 1:59
